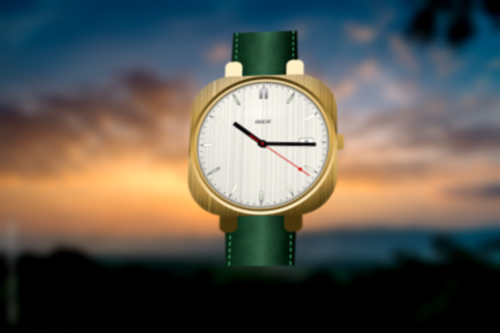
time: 10:15:21
